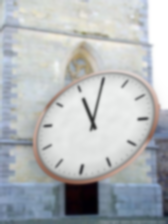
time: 11:00
